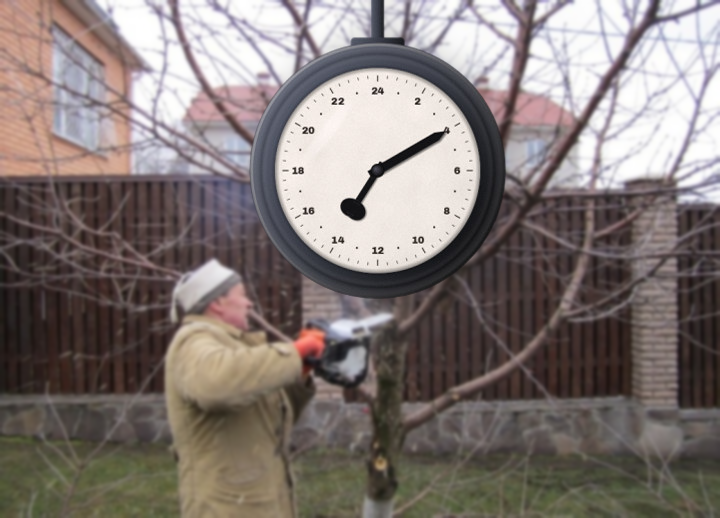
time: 14:10
